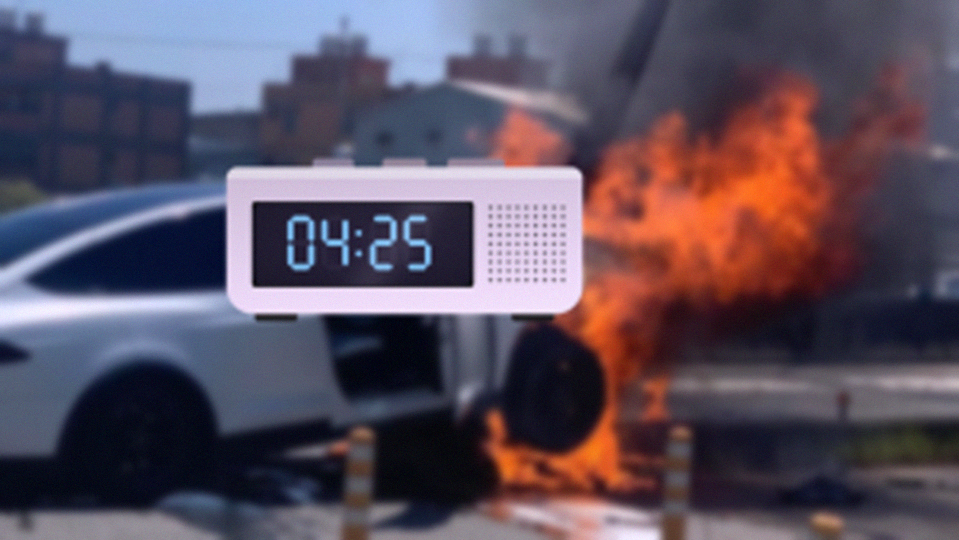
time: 4:25
